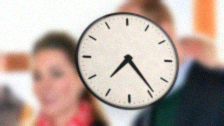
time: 7:24
